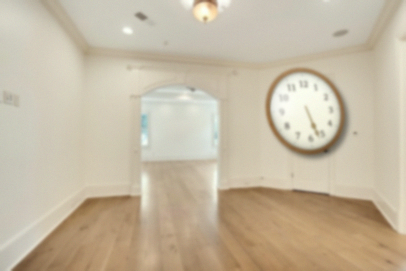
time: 5:27
